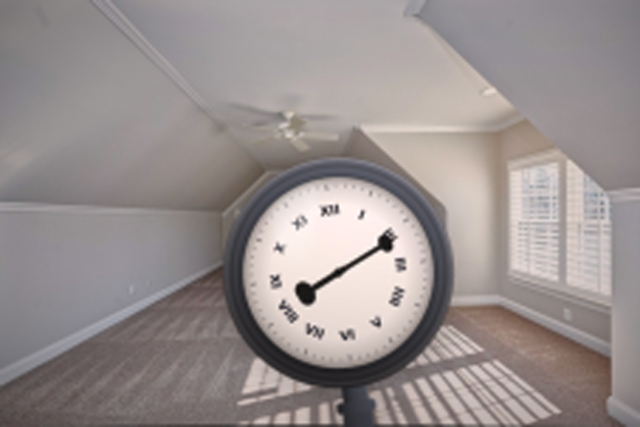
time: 8:11
